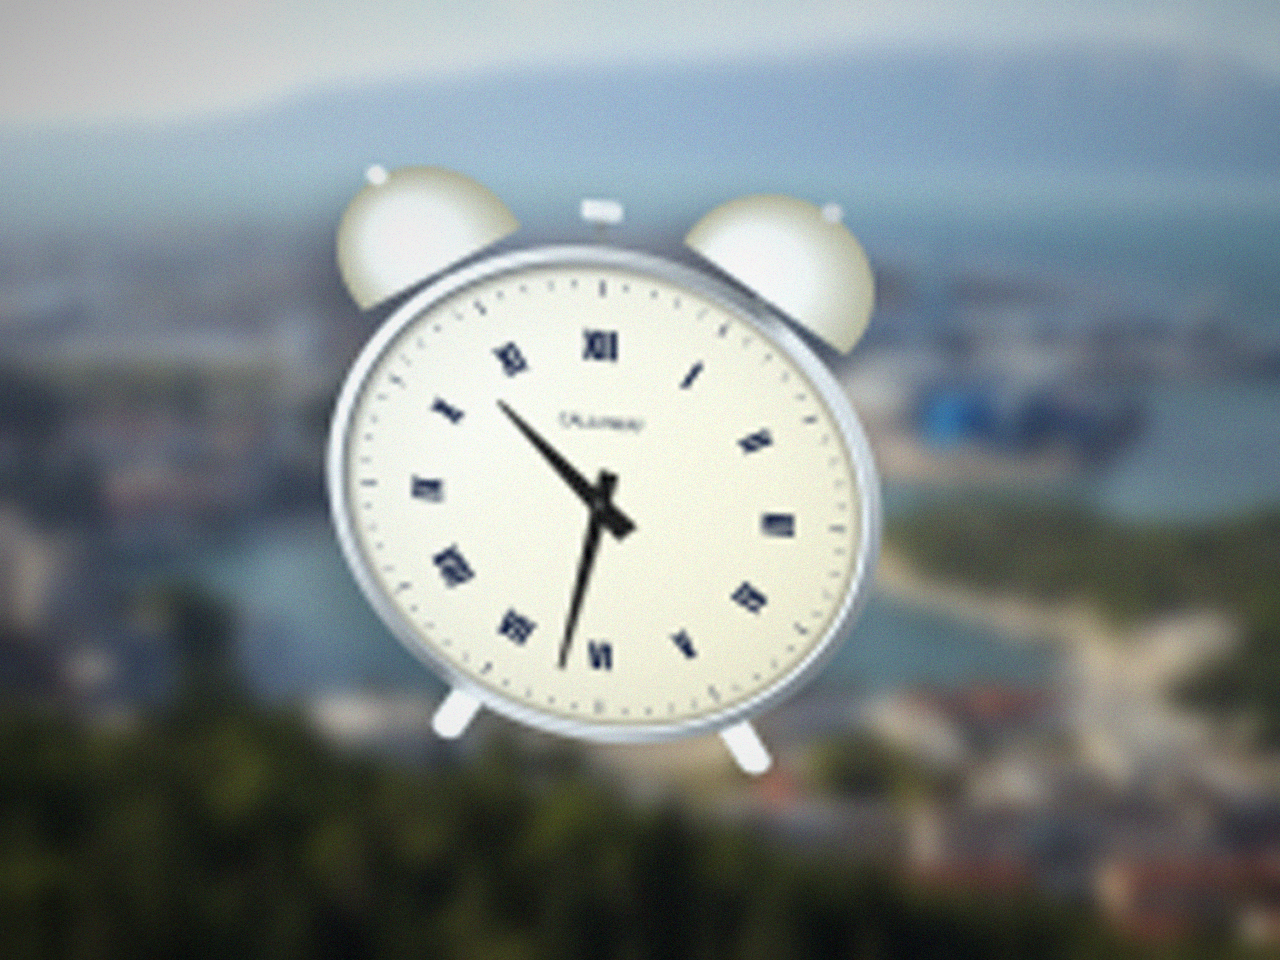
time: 10:32
